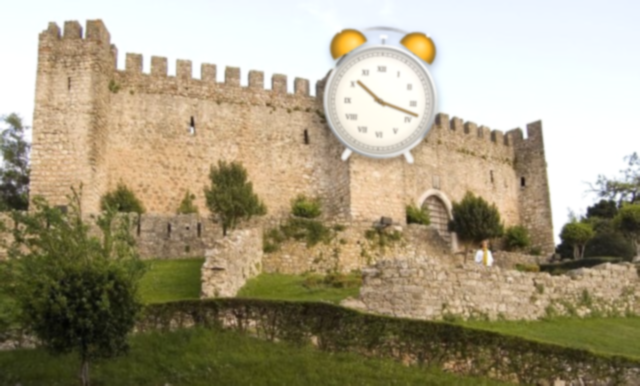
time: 10:18
